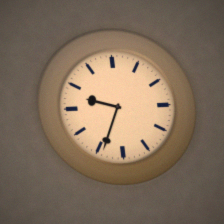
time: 9:34
